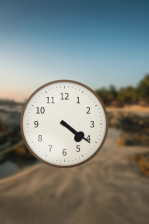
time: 4:21
